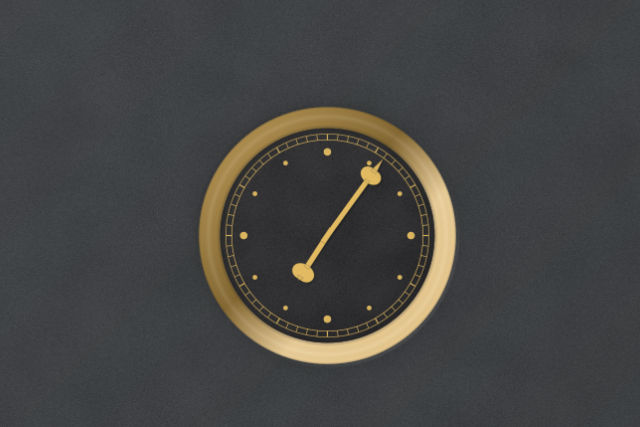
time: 7:06
